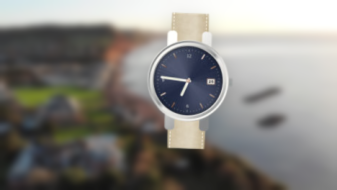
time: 6:46
